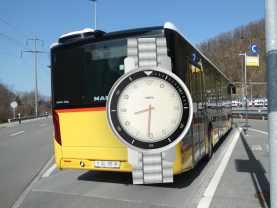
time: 8:31
